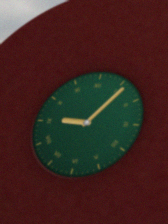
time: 9:06
